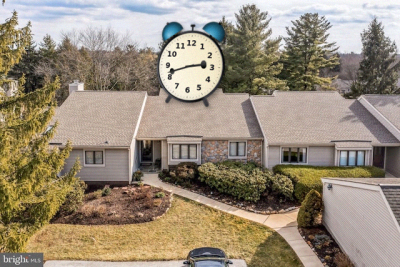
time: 2:42
